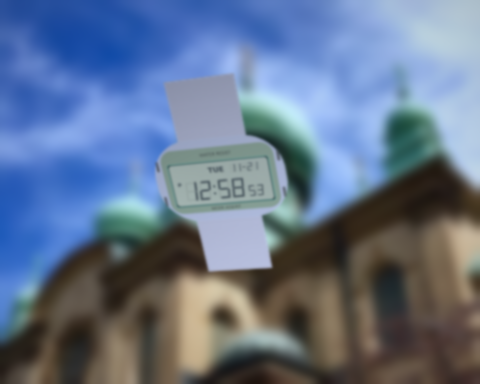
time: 12:58
